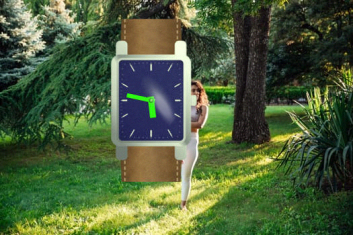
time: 5:47
